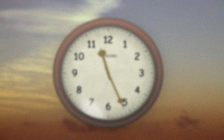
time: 11:26
